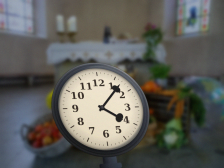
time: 4:07
